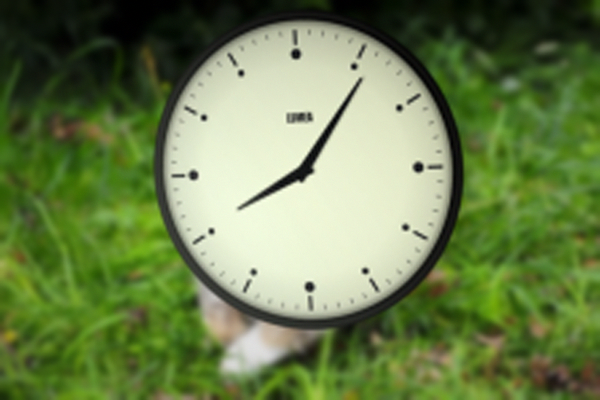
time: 8:06
